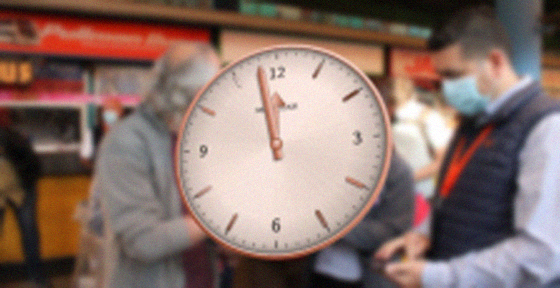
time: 11:58
